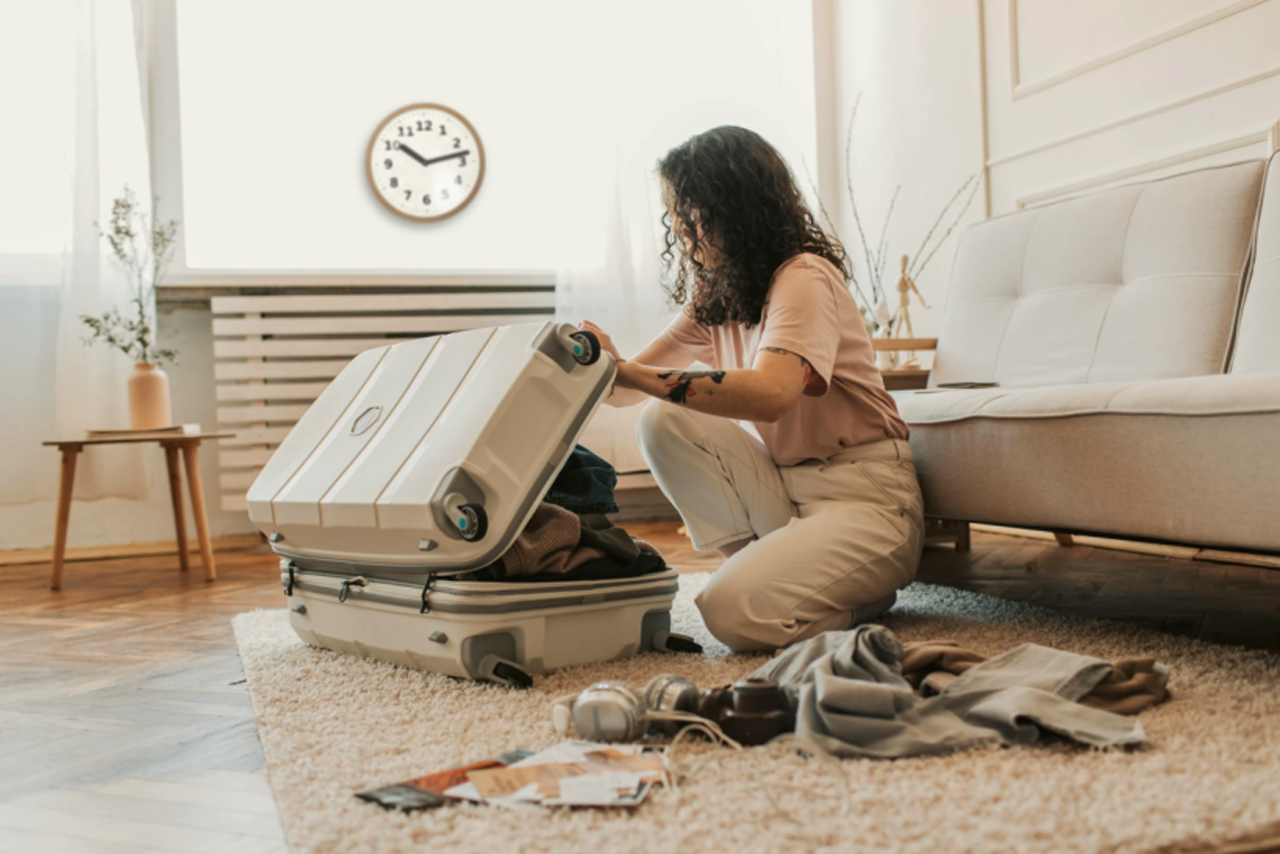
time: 10:13
